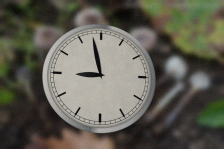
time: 8:58
